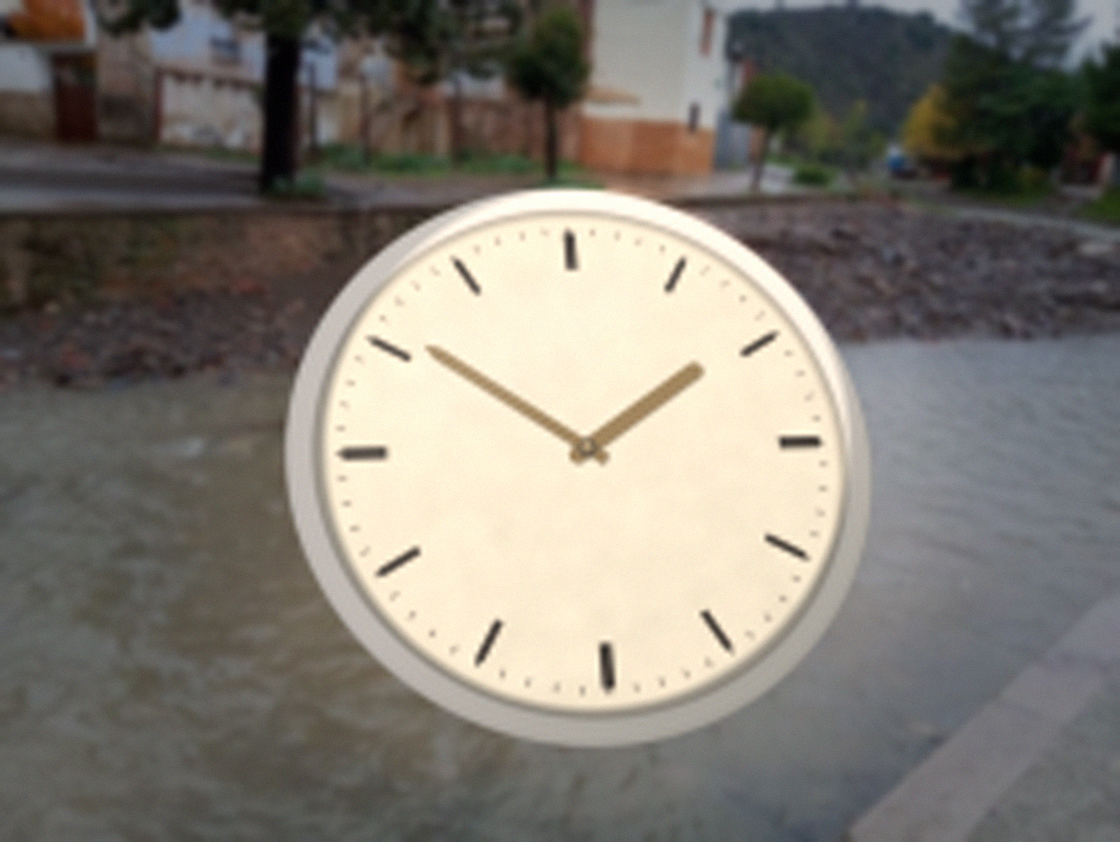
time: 1:51
